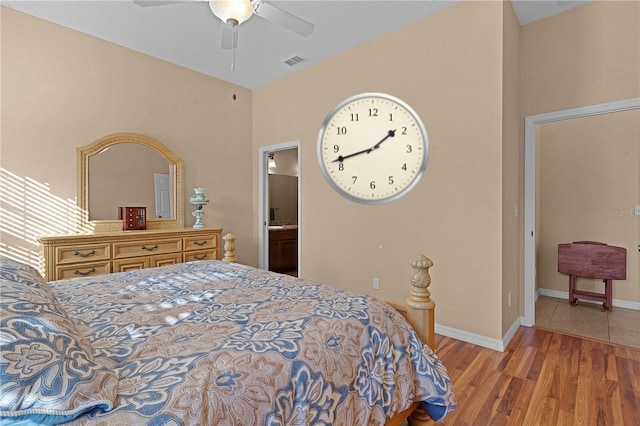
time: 1:42
